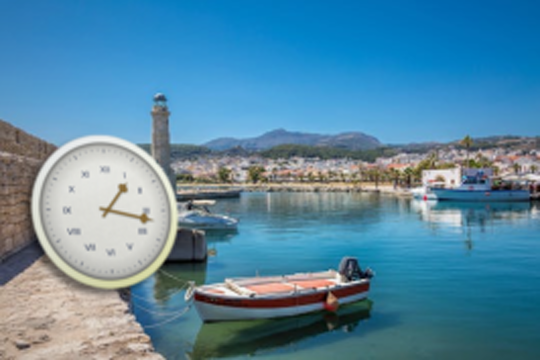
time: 1:17
